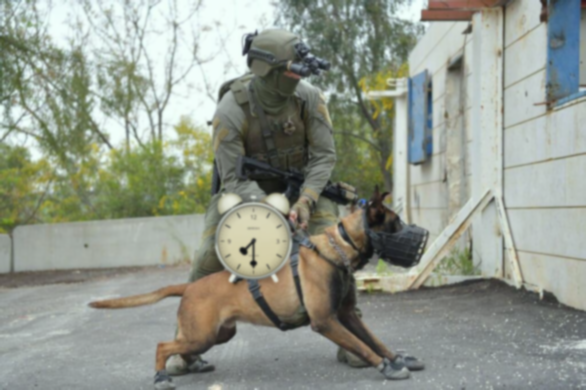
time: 7:30
